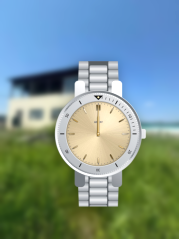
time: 12:00
